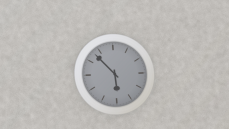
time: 5:53
